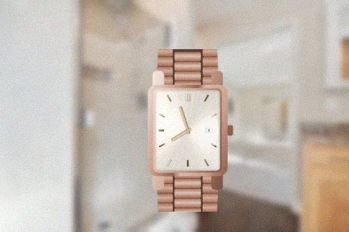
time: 7:57
